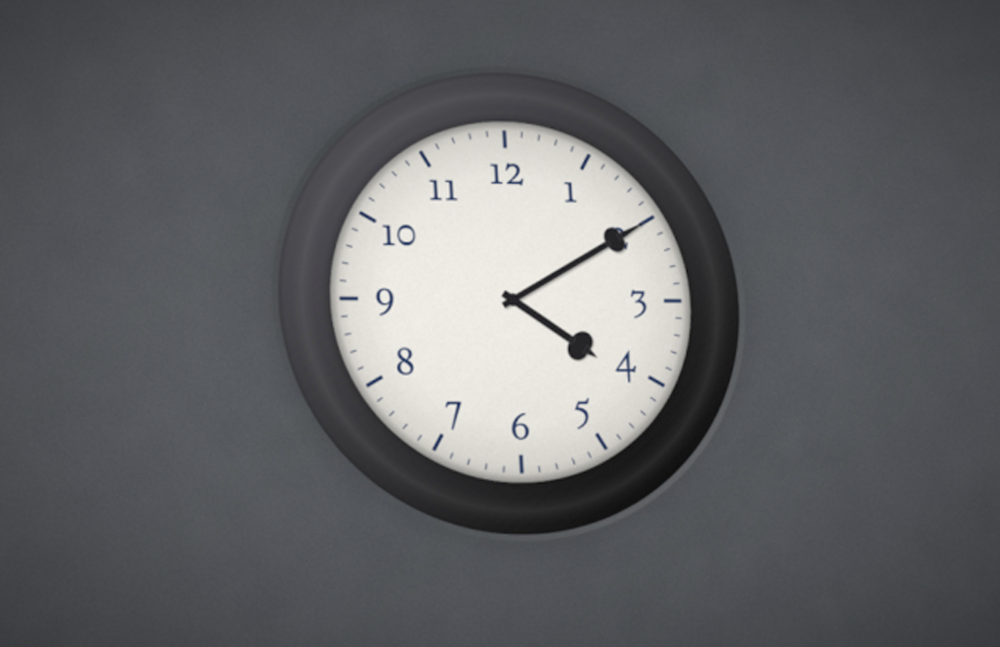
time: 4:10
